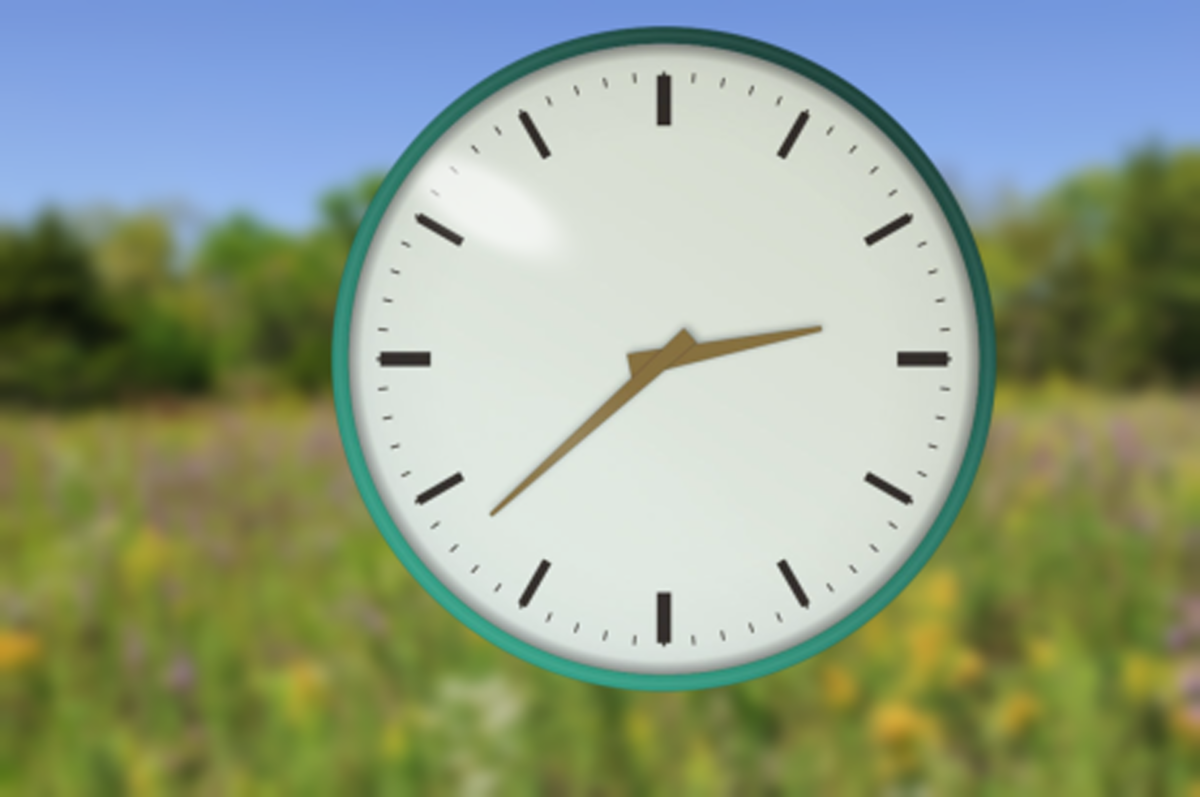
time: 2:38
